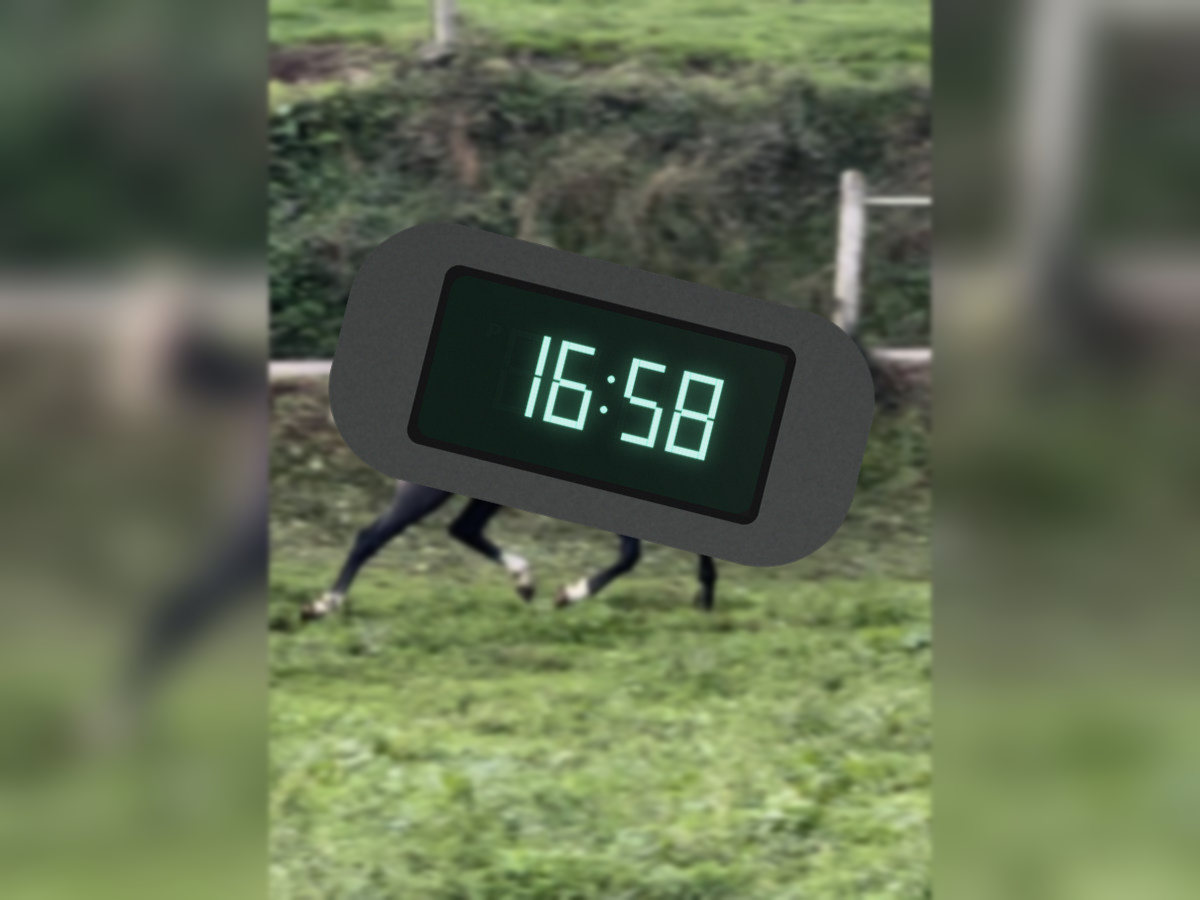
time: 16:58
